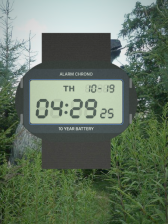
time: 4:29:25
